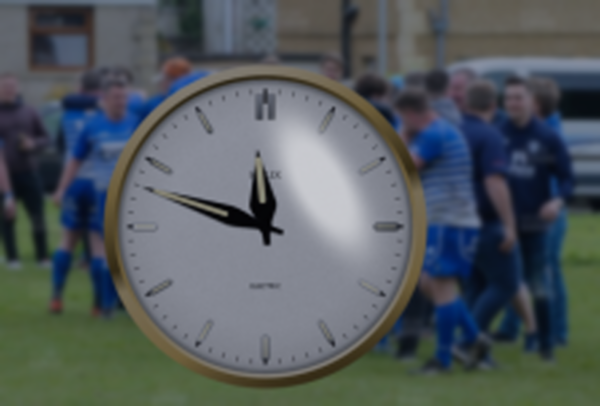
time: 11:48
